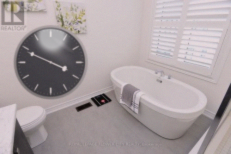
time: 3:49
